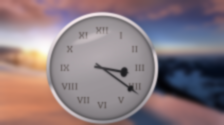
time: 3:21
